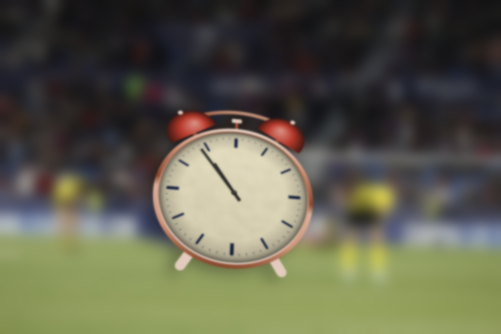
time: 10:54
